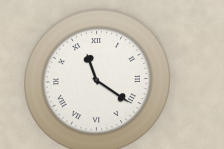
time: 11:21
